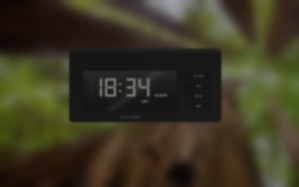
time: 18:34
